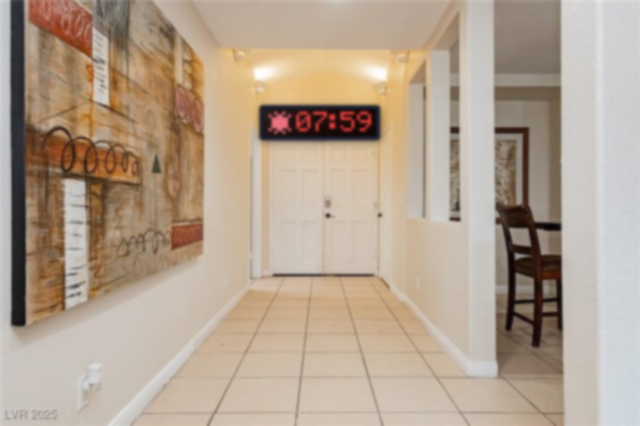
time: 7:59
